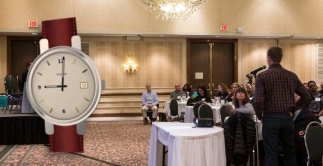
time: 9:01
